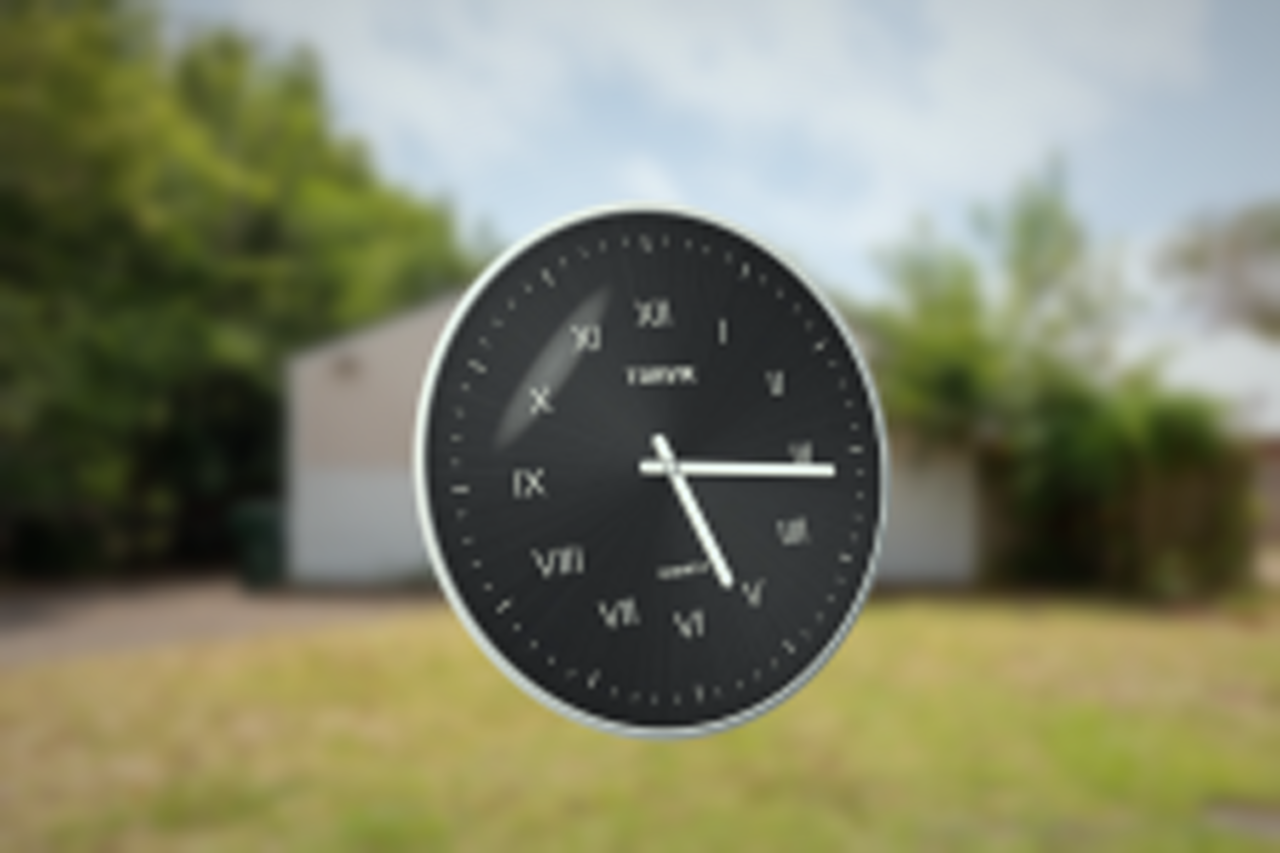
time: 5:16
